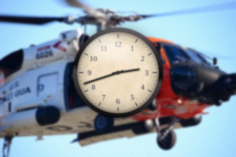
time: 2:42
